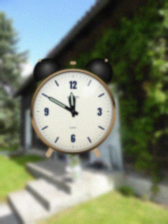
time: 11:50
